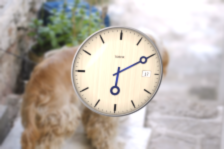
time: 6:10
